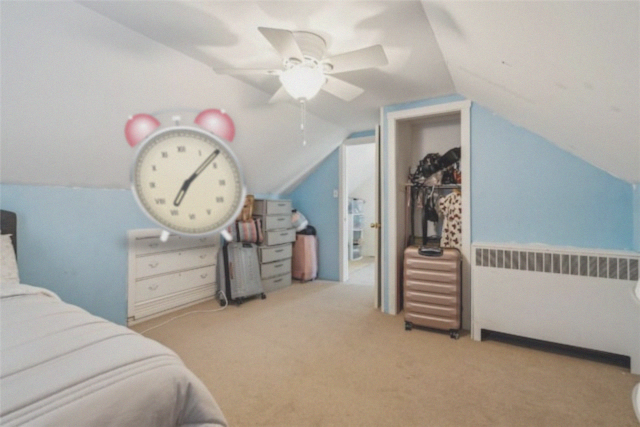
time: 7:08
